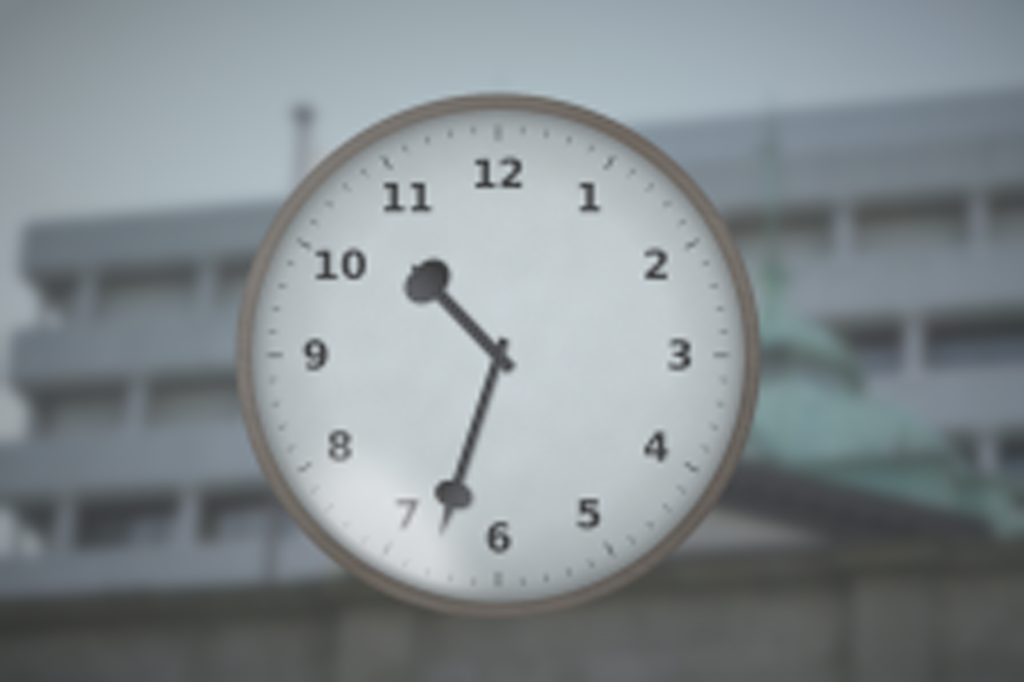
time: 10:33
